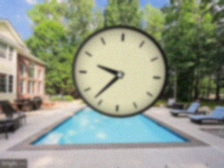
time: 9:37
